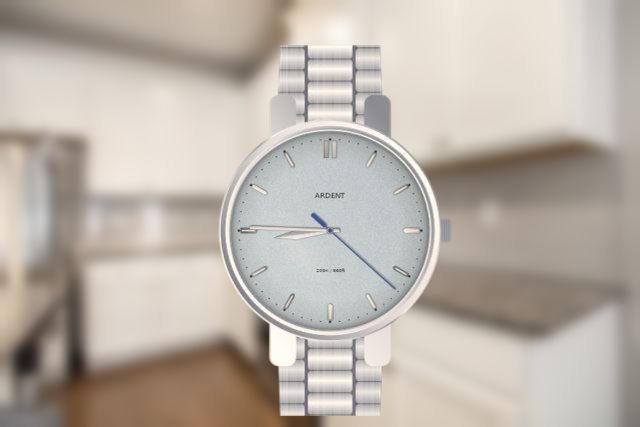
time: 8:45:22
